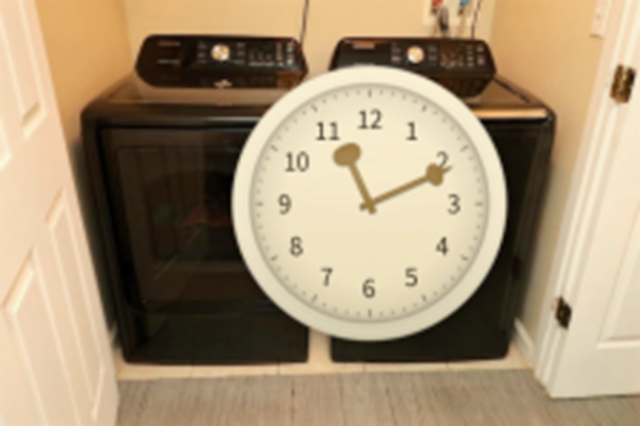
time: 11:11
